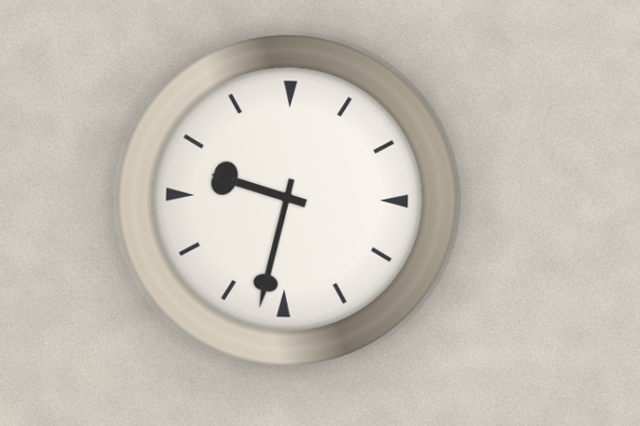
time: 9:32
